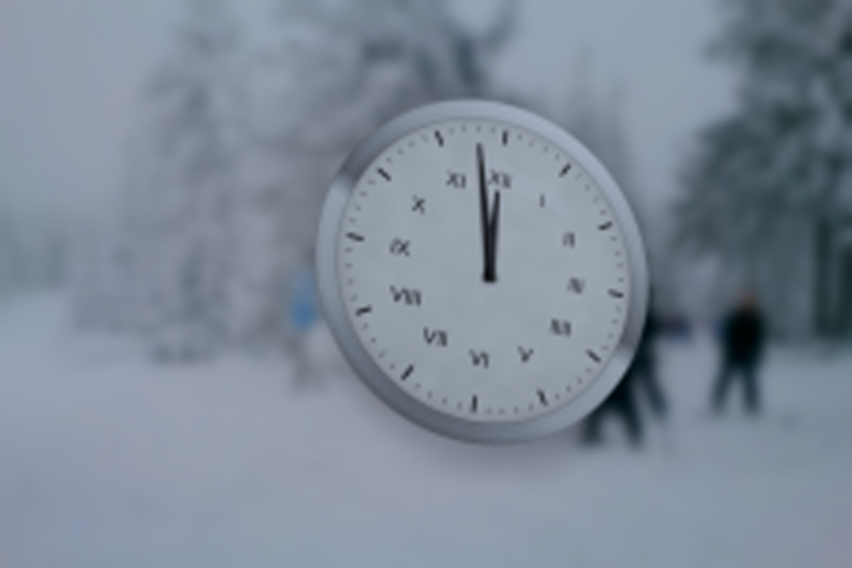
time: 11:58
